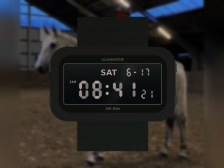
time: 8:41:21
